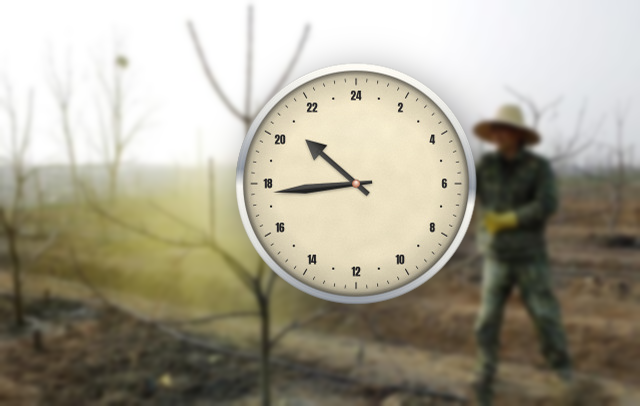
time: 20:44
